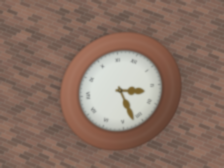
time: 2:22
